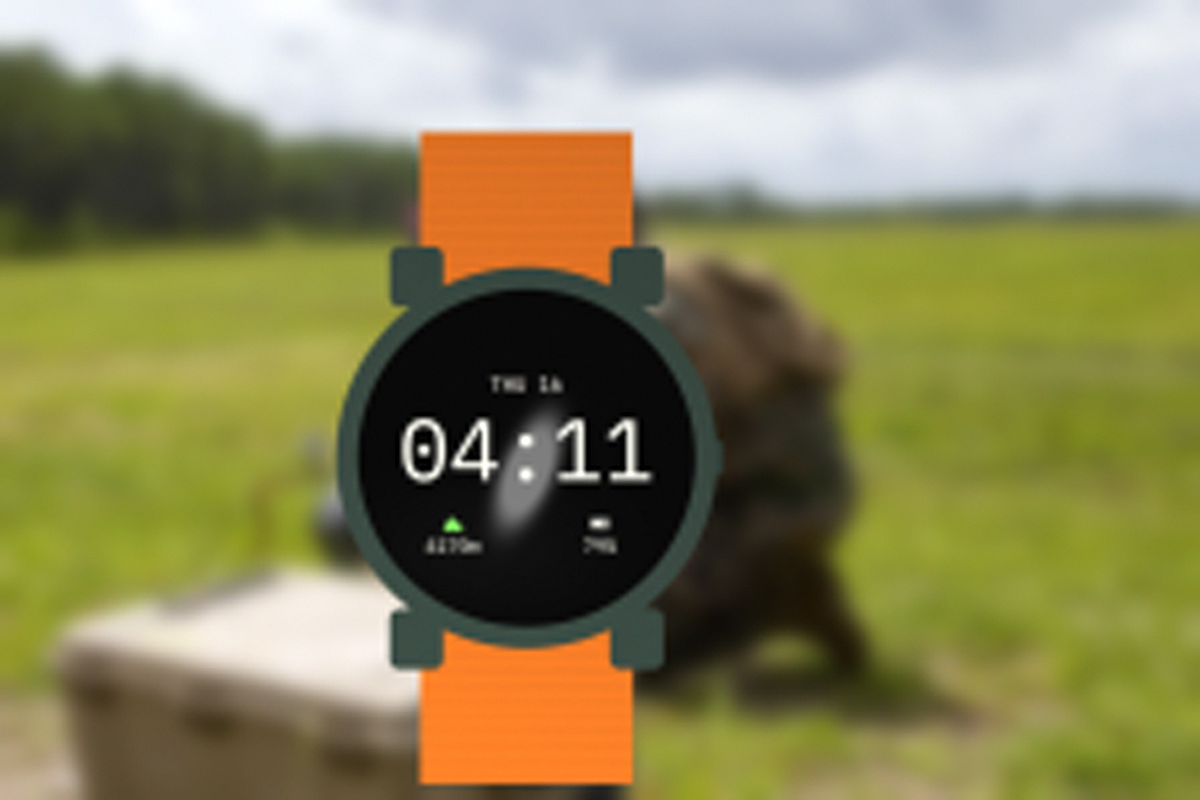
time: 4:11
